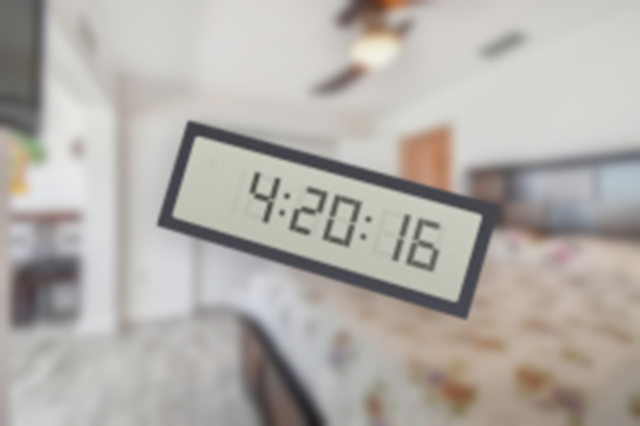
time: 4:20:16
